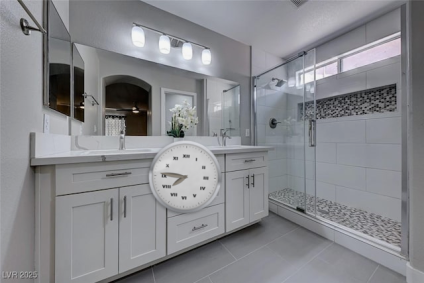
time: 7:46
